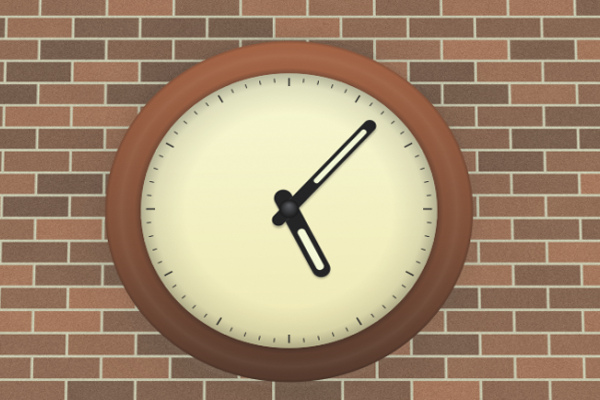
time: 5:07
